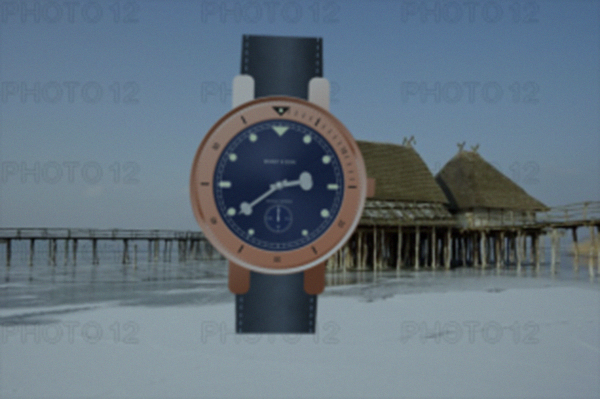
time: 2:39
